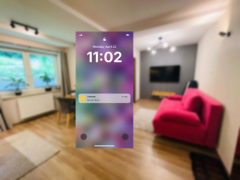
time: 11:02
